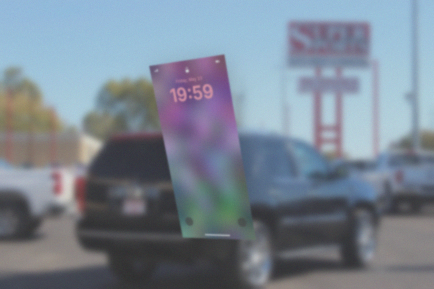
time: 19:59
